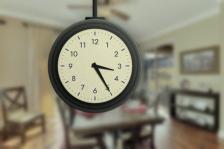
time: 3:25
